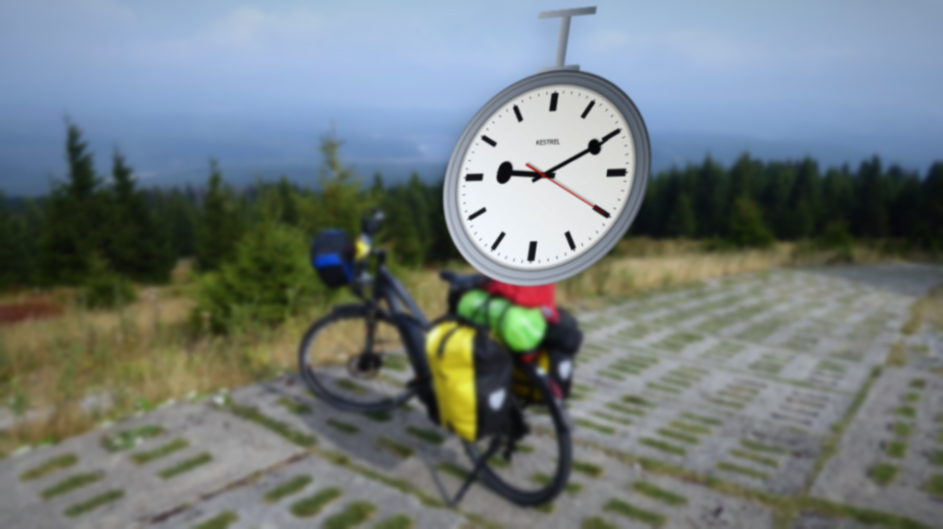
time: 9:10:20
